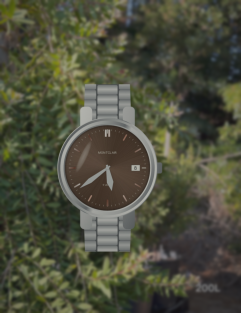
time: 5:39
